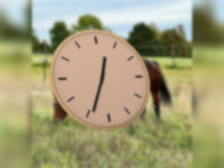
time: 12:34
